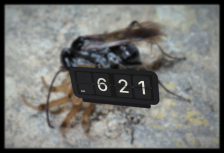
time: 6:21
